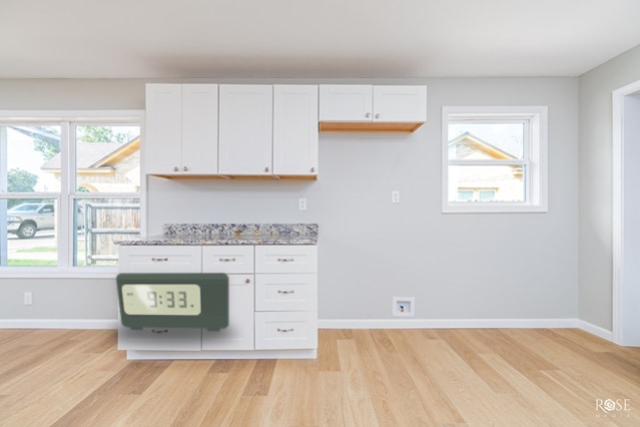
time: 9:33
